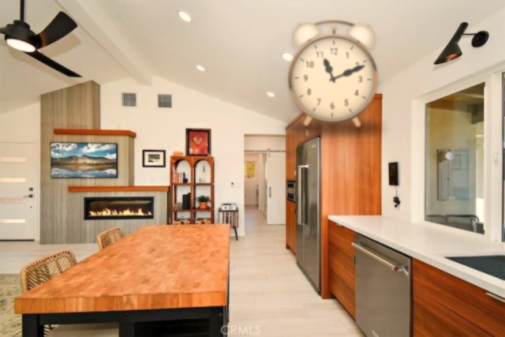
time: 11:11
